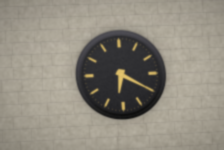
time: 6:20
